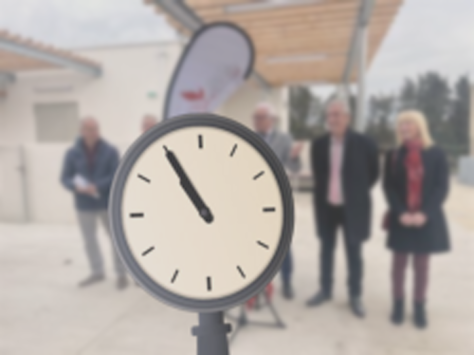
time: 10:55
